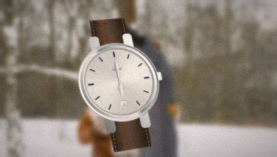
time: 6:00
